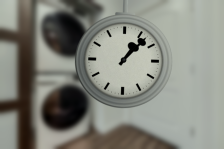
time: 1:07
